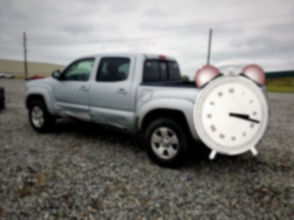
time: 3:18
